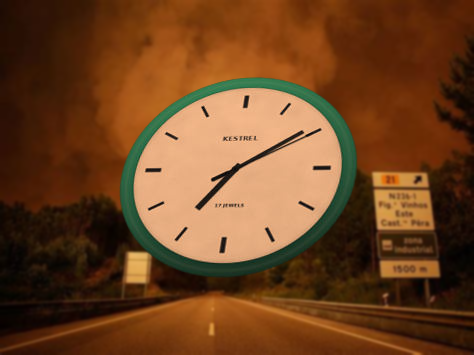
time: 7:09:10
